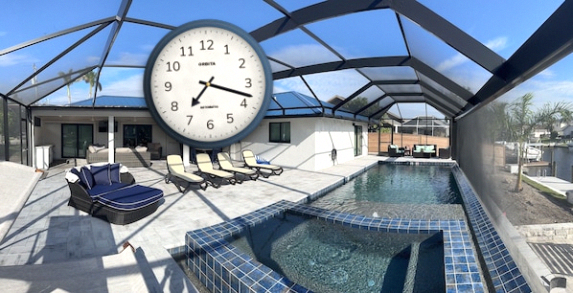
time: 7:18
